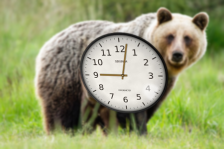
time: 9:02
